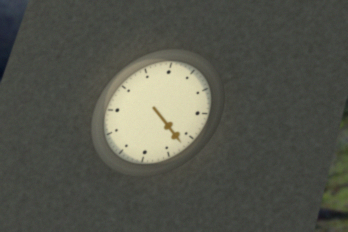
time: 4:22
